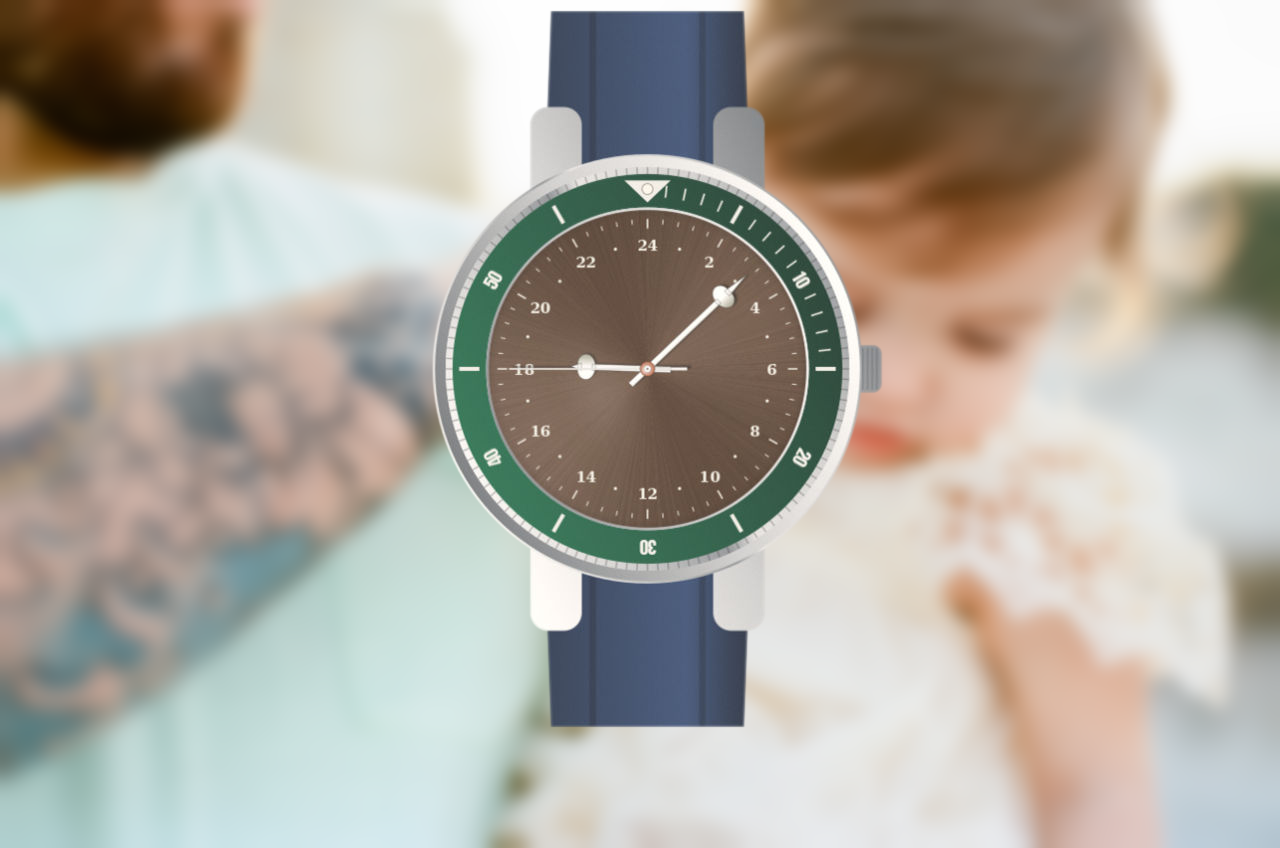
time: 18:07:45
